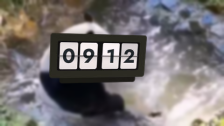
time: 9:12
